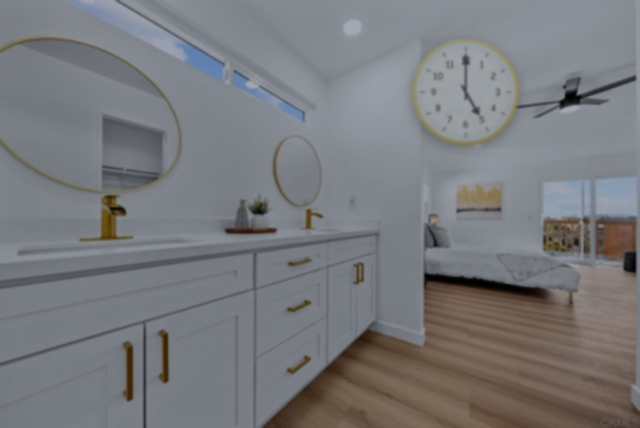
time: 5:00
